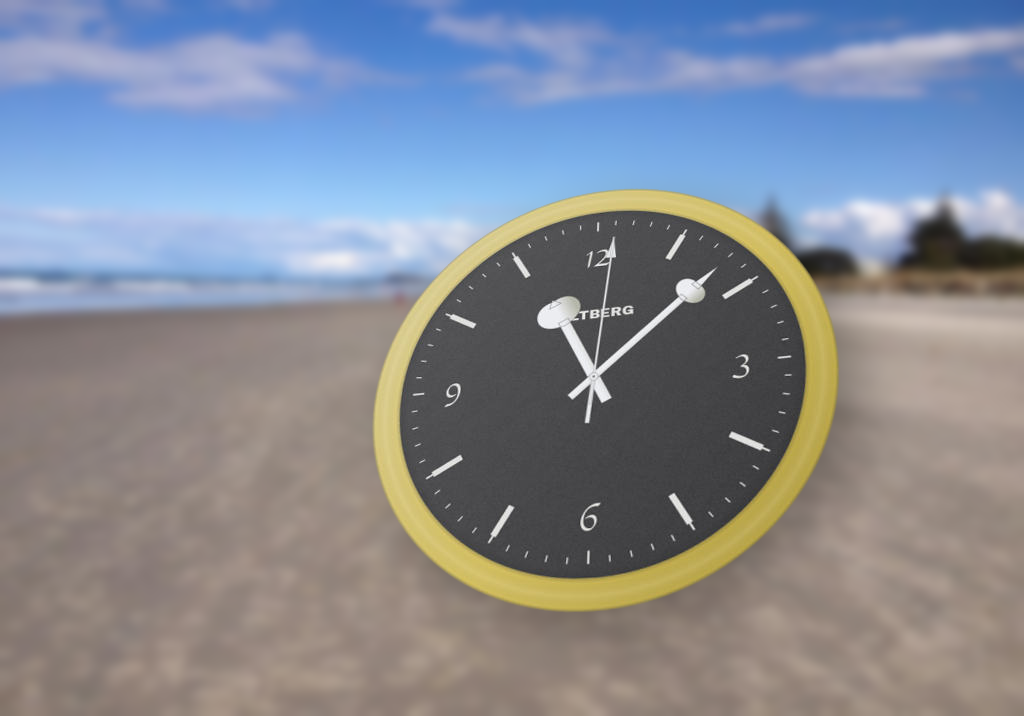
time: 11:08:01
